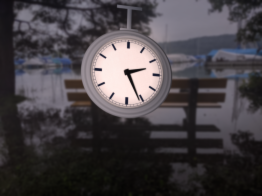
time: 2:26
